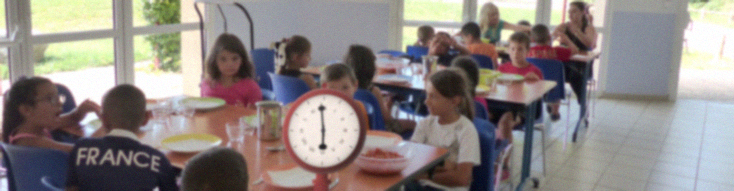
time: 5:59
